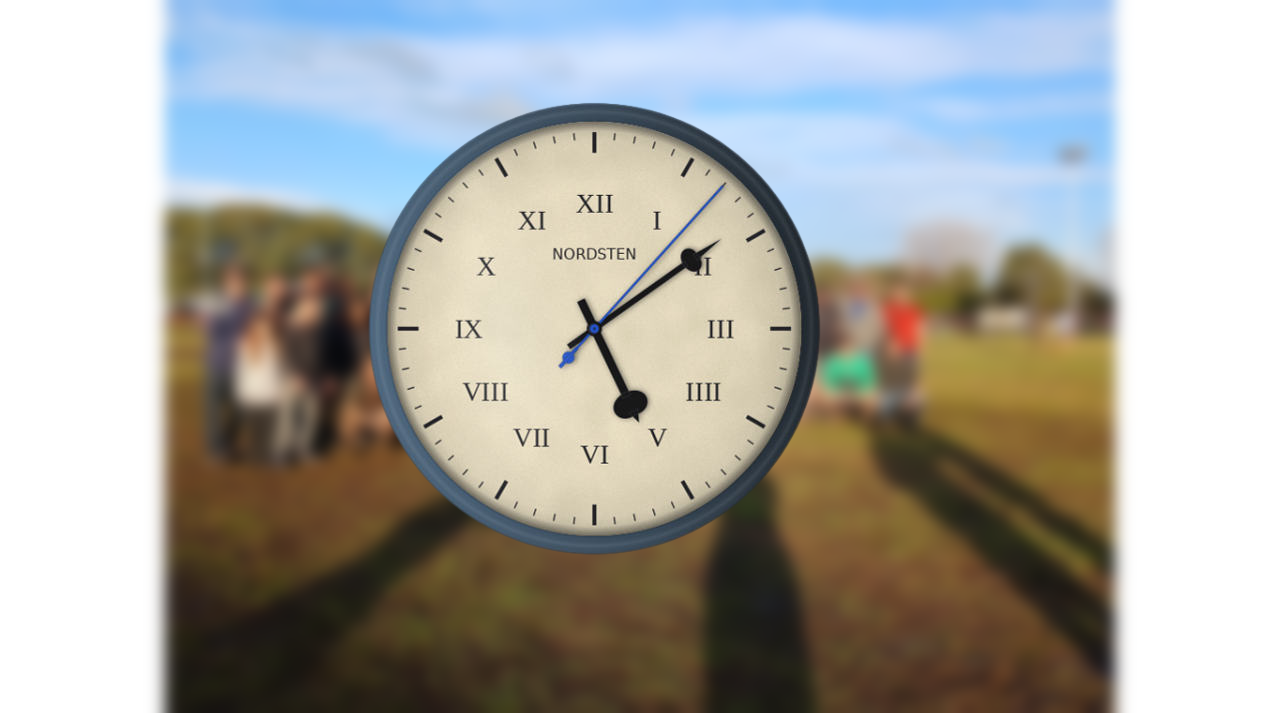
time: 5:09:07
